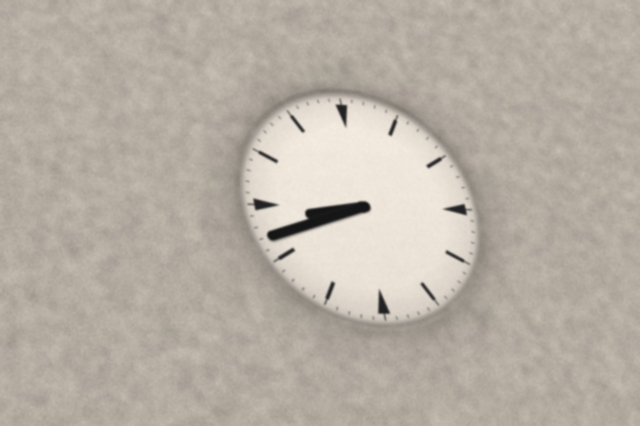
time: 8:42
